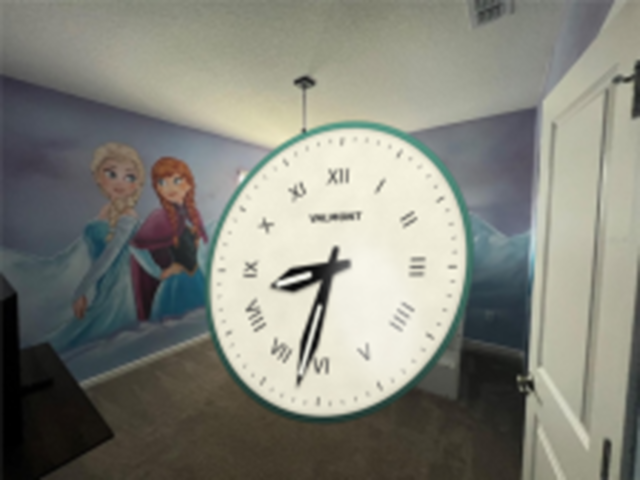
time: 8:32
